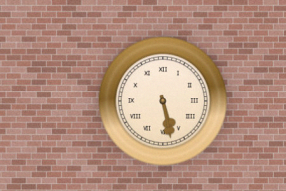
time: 5:28
